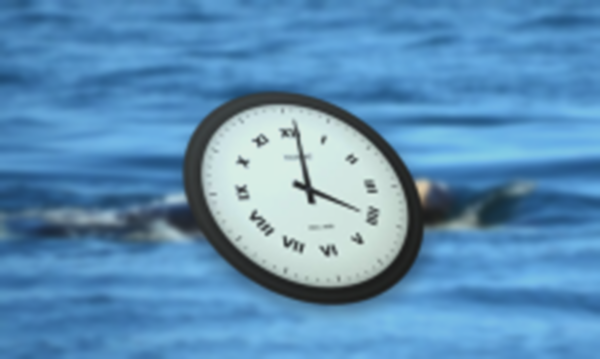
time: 4:01
